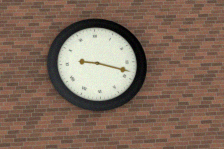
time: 9:18
